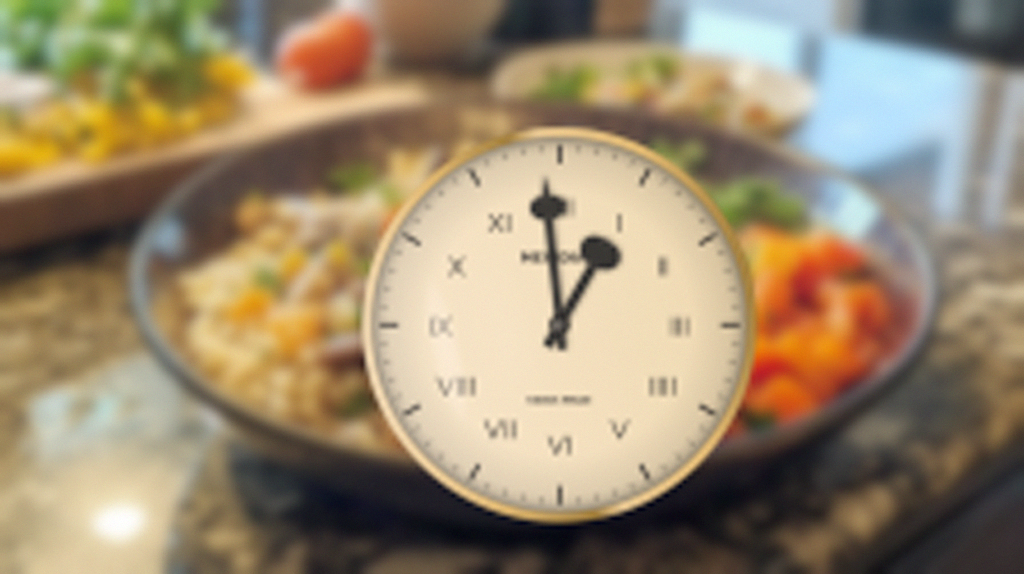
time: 12:59
